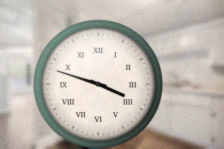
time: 3:48
